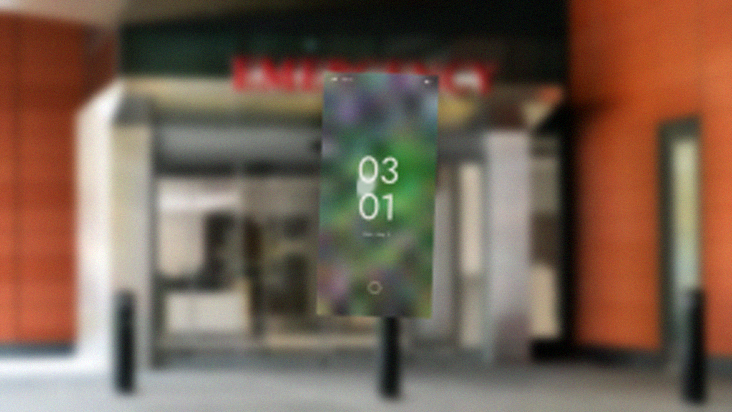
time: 3:01
